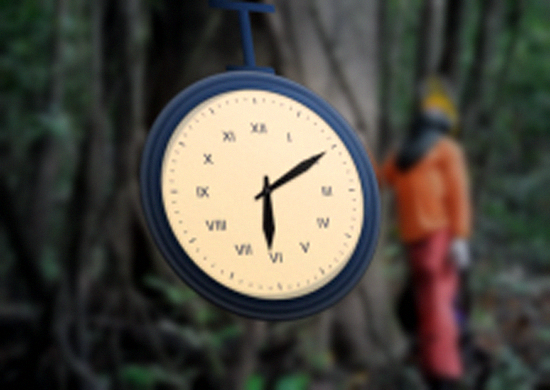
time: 6:10
